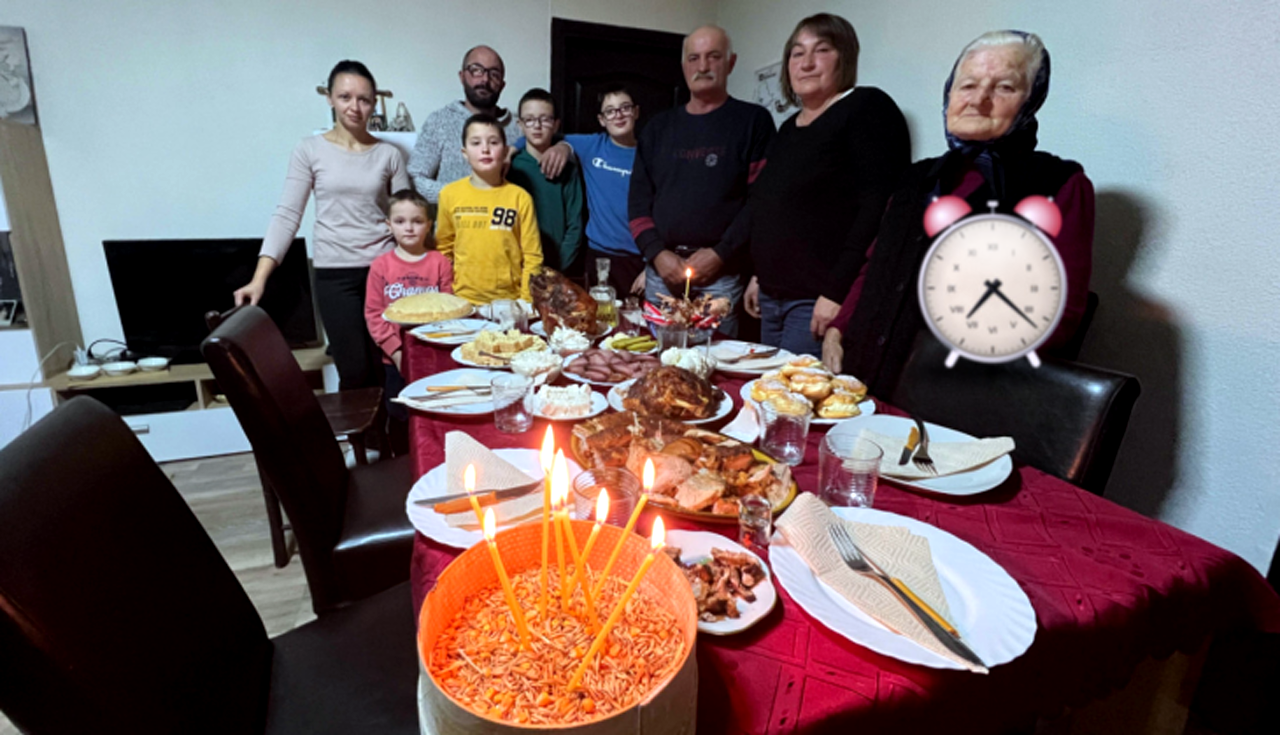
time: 7:22
